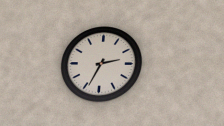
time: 2:34
